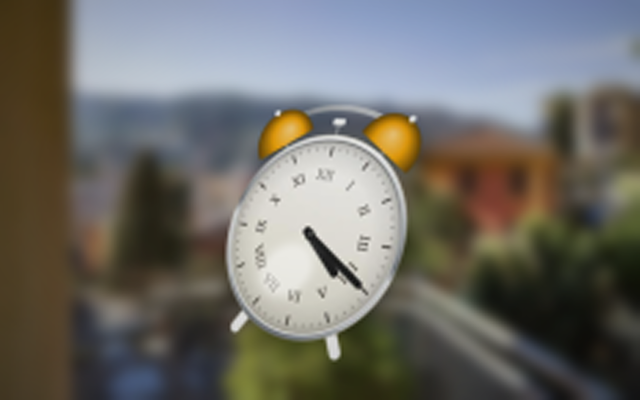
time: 4:20
